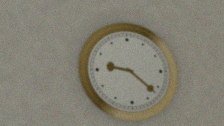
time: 9:22
